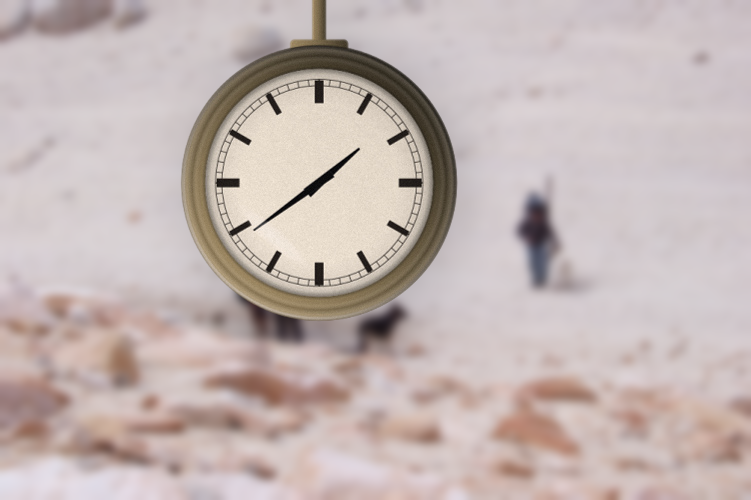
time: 1:39
